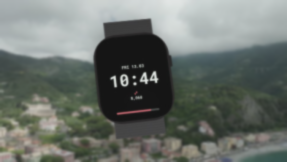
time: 10:44
